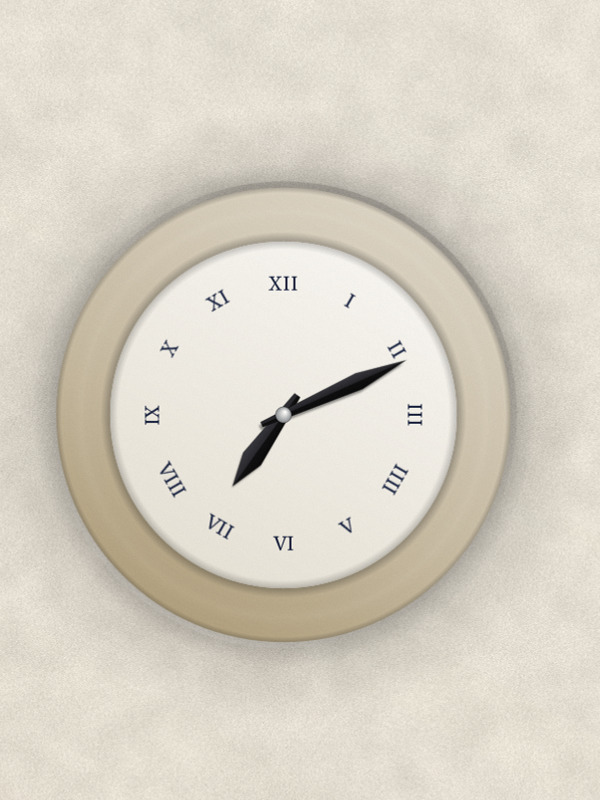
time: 7:11
